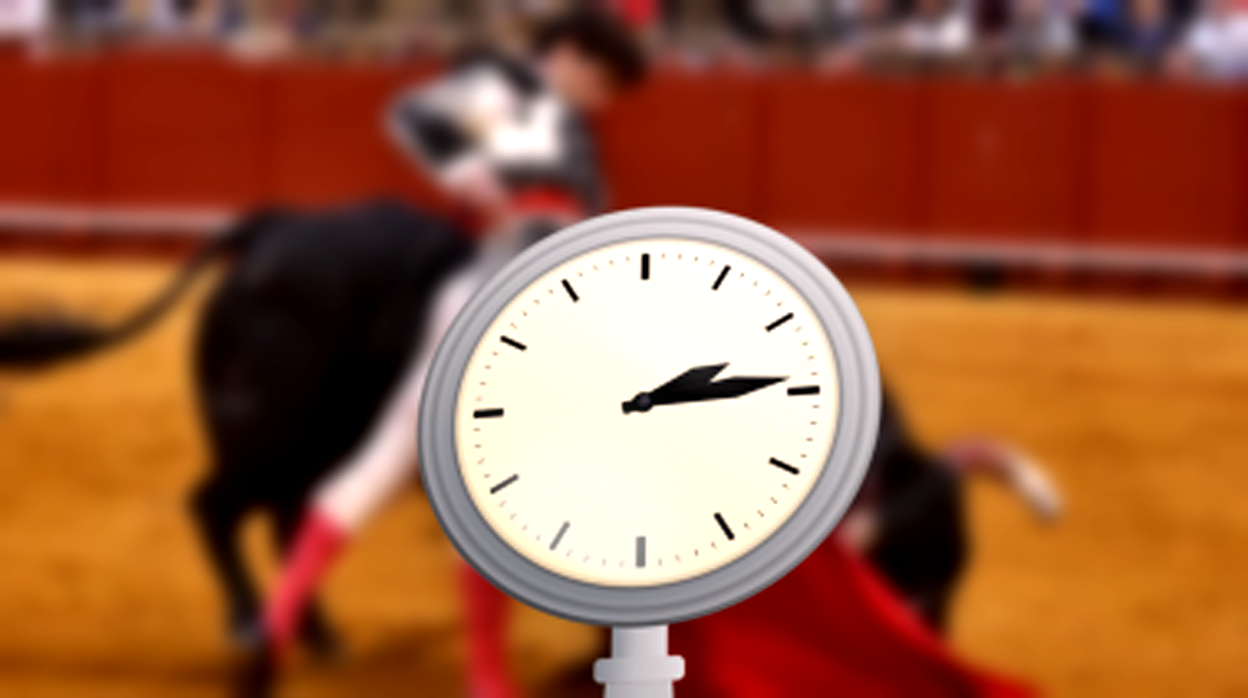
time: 2:14
